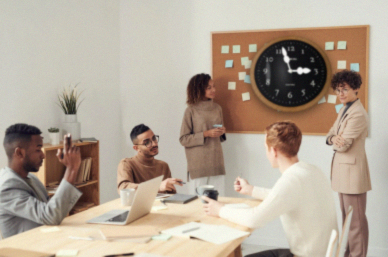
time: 2:57
